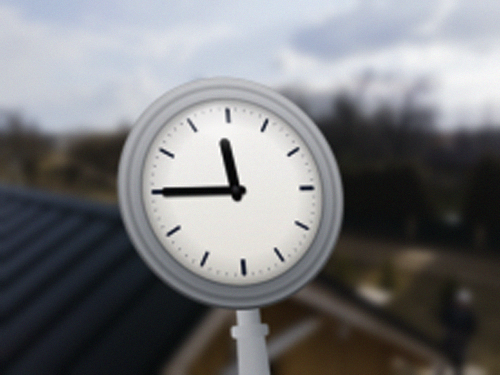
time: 11:45
